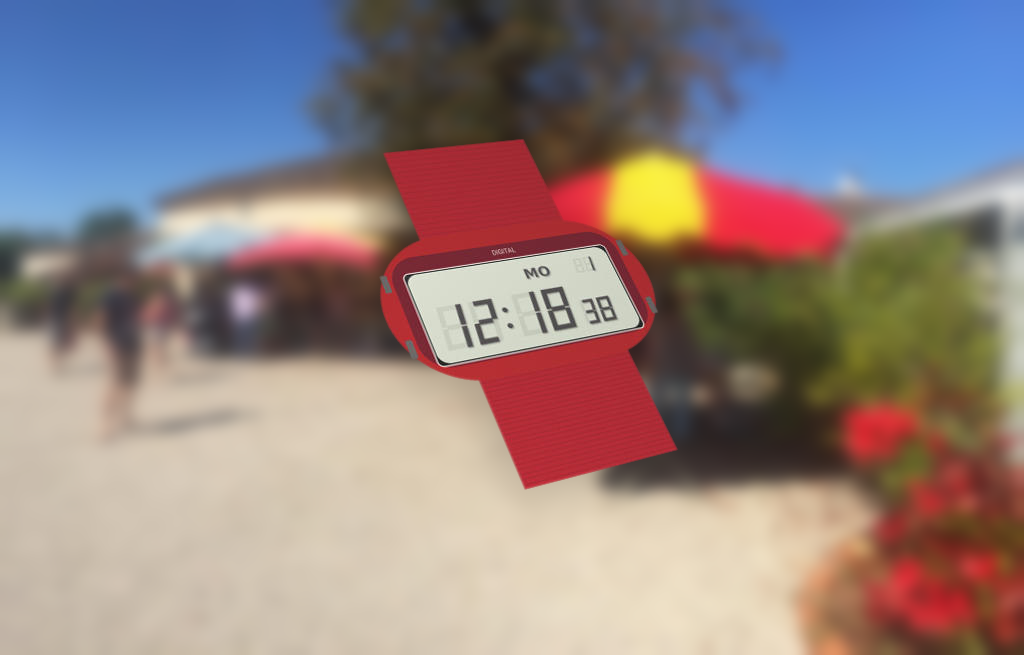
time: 12:18:38
